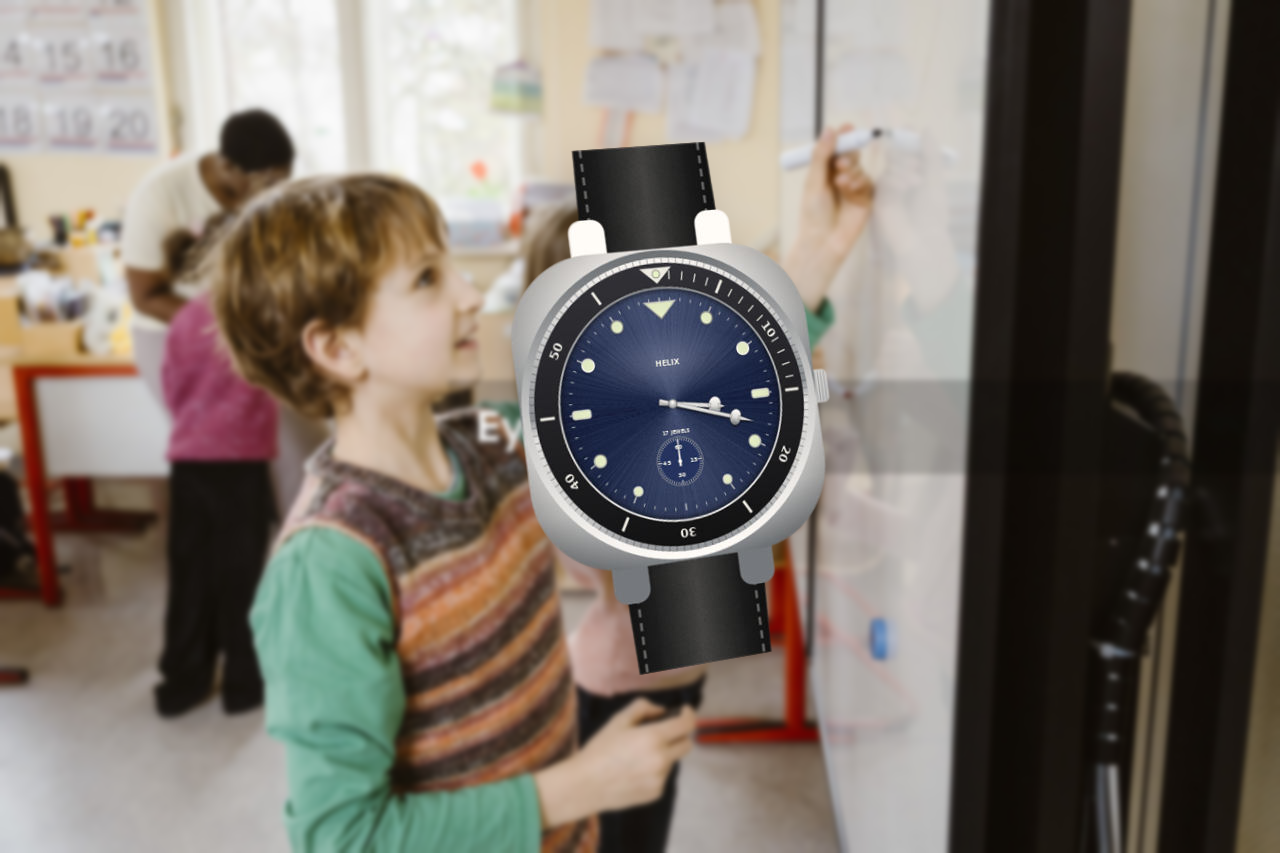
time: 3:18
